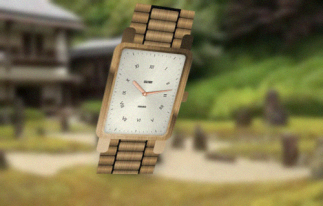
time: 10:13
